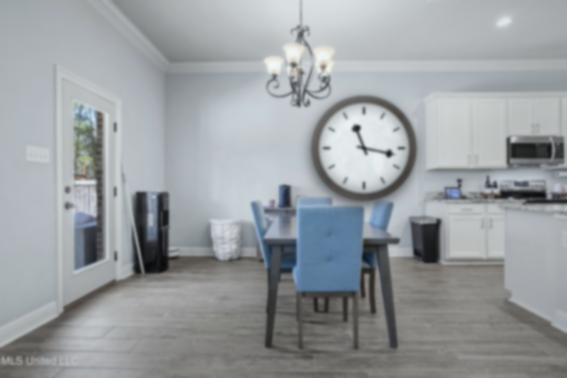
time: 11:17
